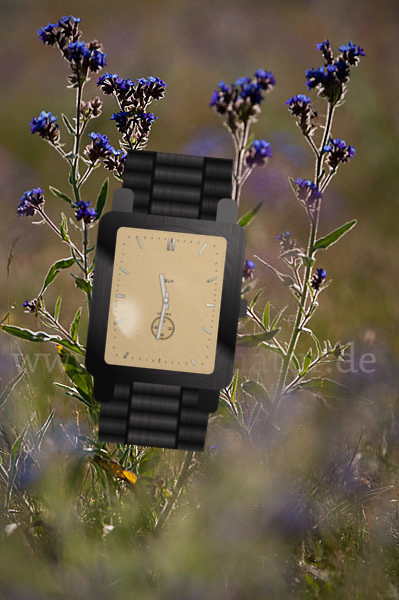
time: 11:31
